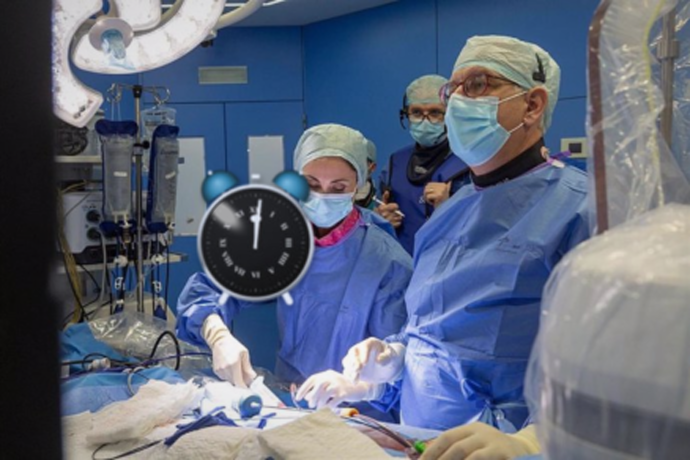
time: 12:01
